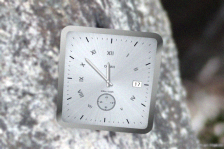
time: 11:52
